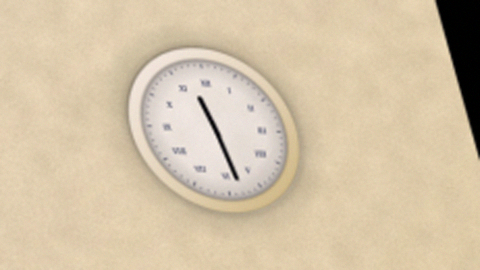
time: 11:28
